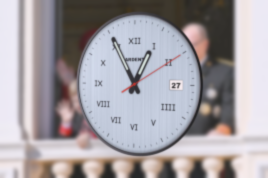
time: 12:55:10
